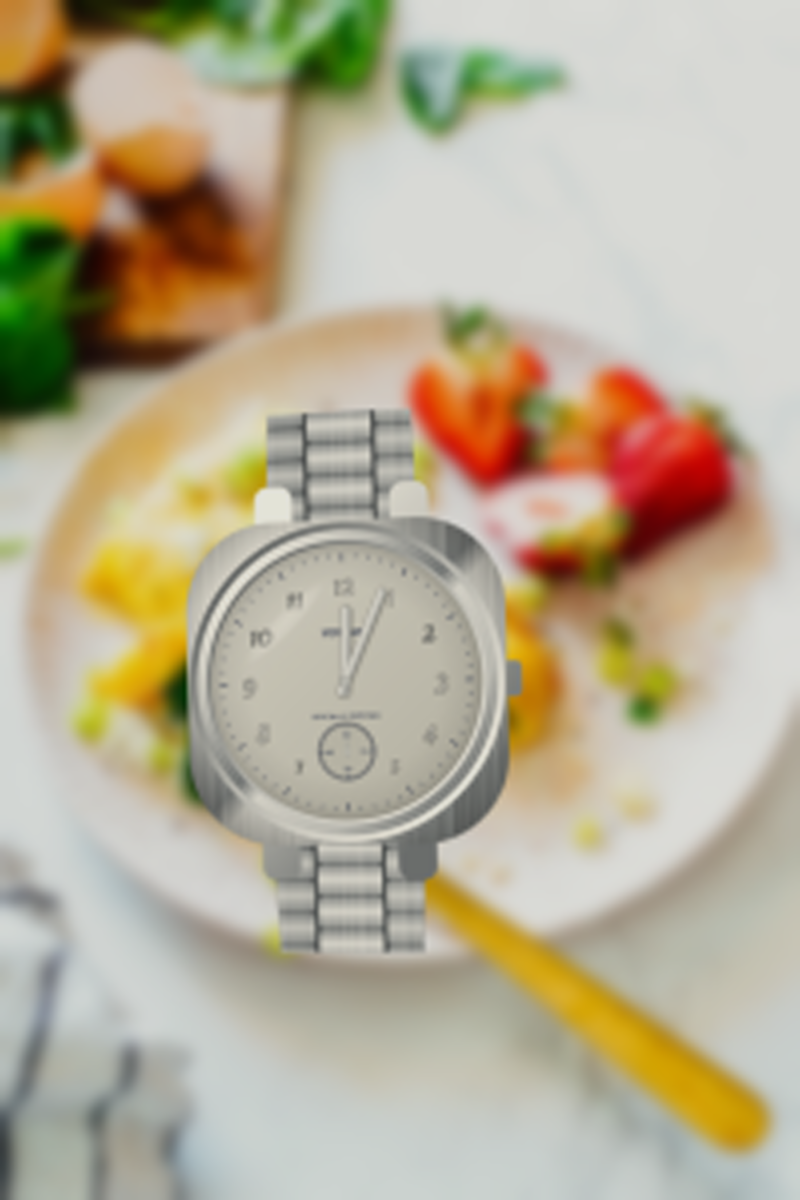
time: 12:04
